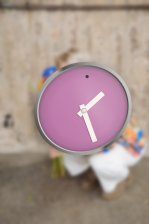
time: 1:26
